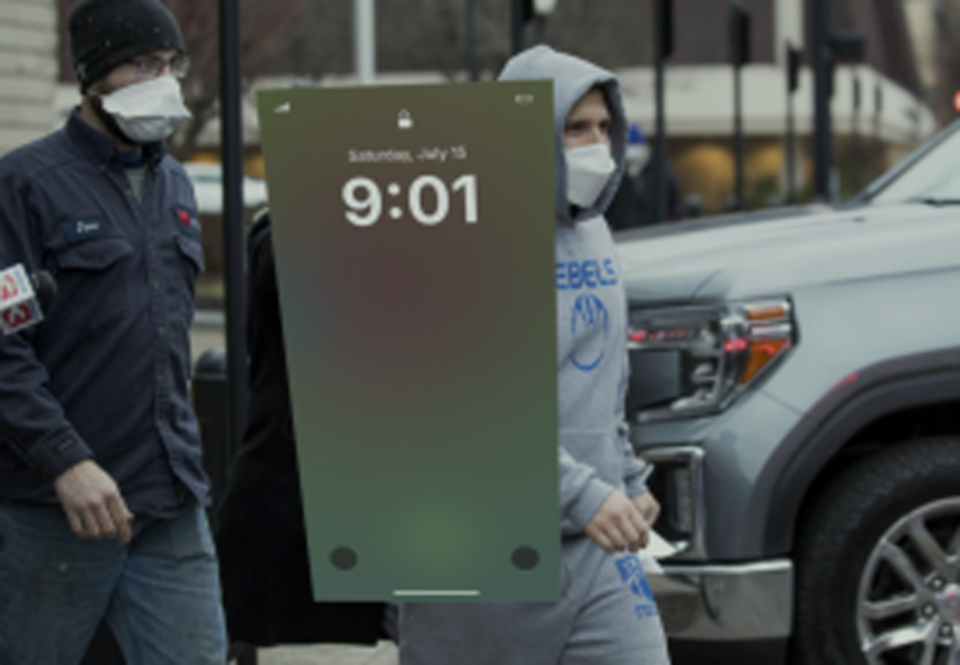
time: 9:01
